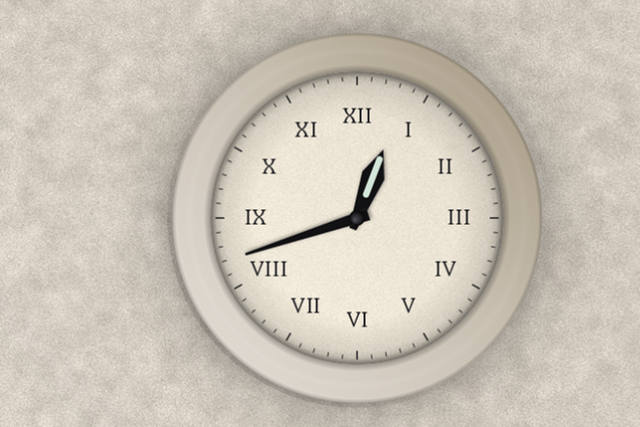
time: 12:42
